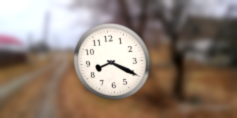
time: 8:20
